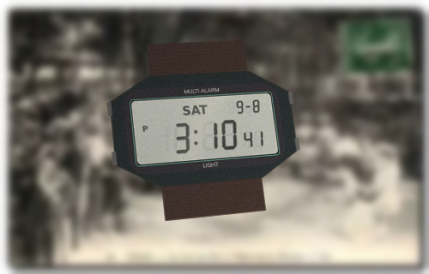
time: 3:10:41
